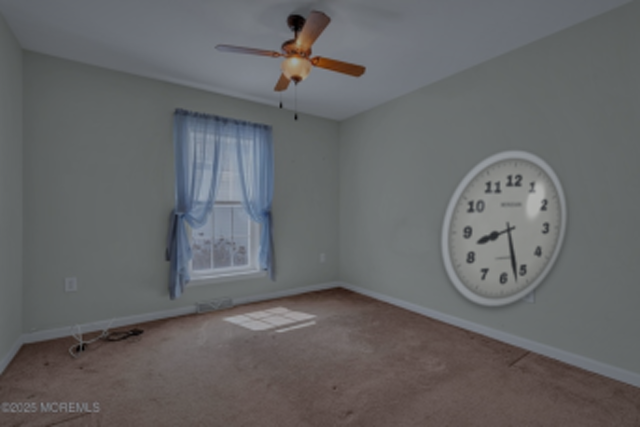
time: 8:27
